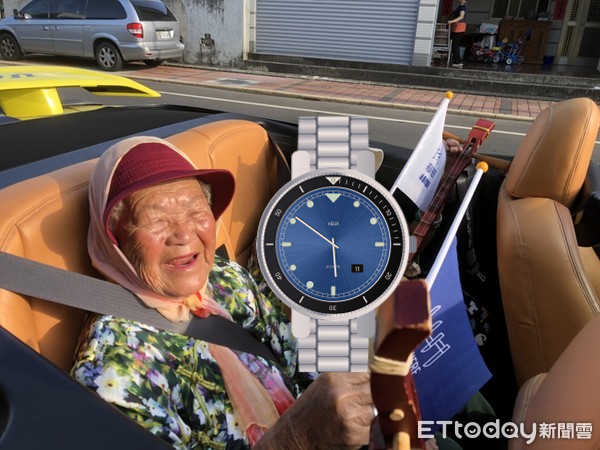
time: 5:51
